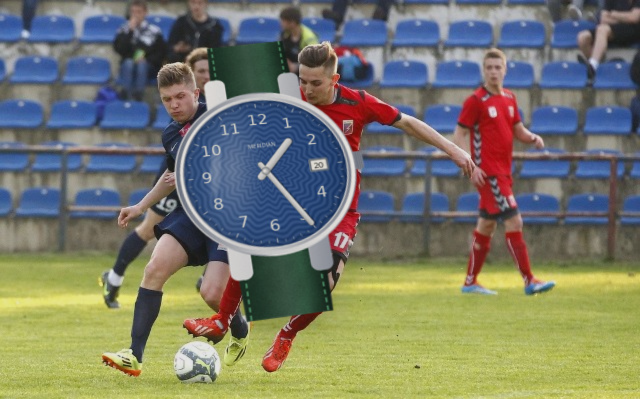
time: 1:25
